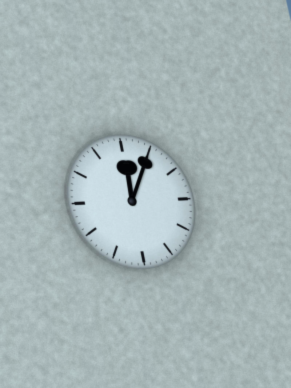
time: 12:05
